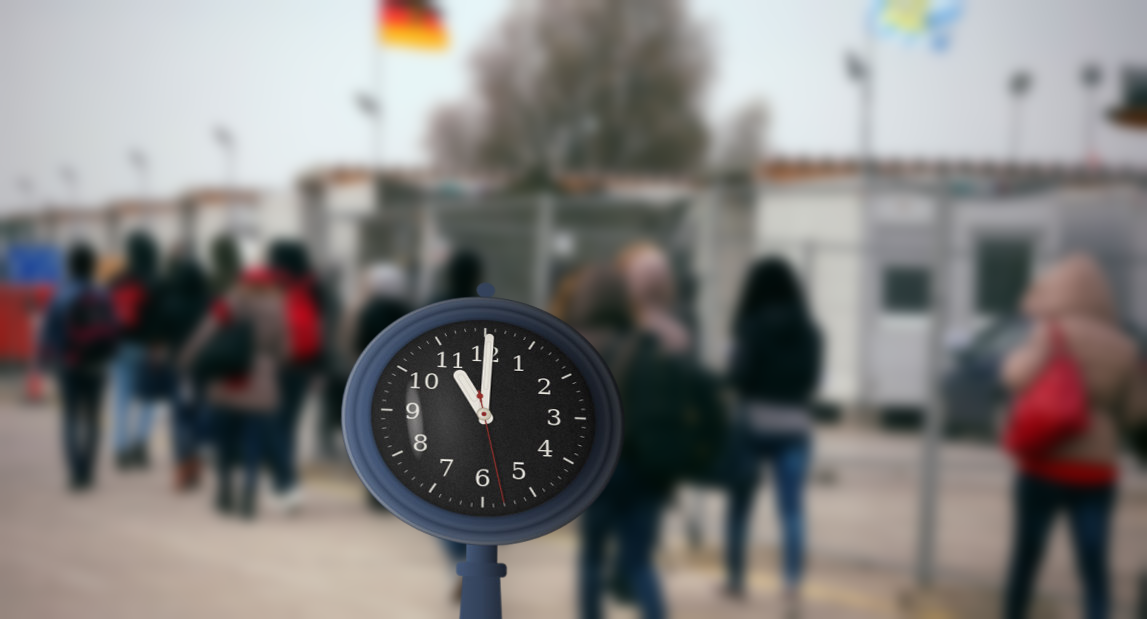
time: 11:00:28
